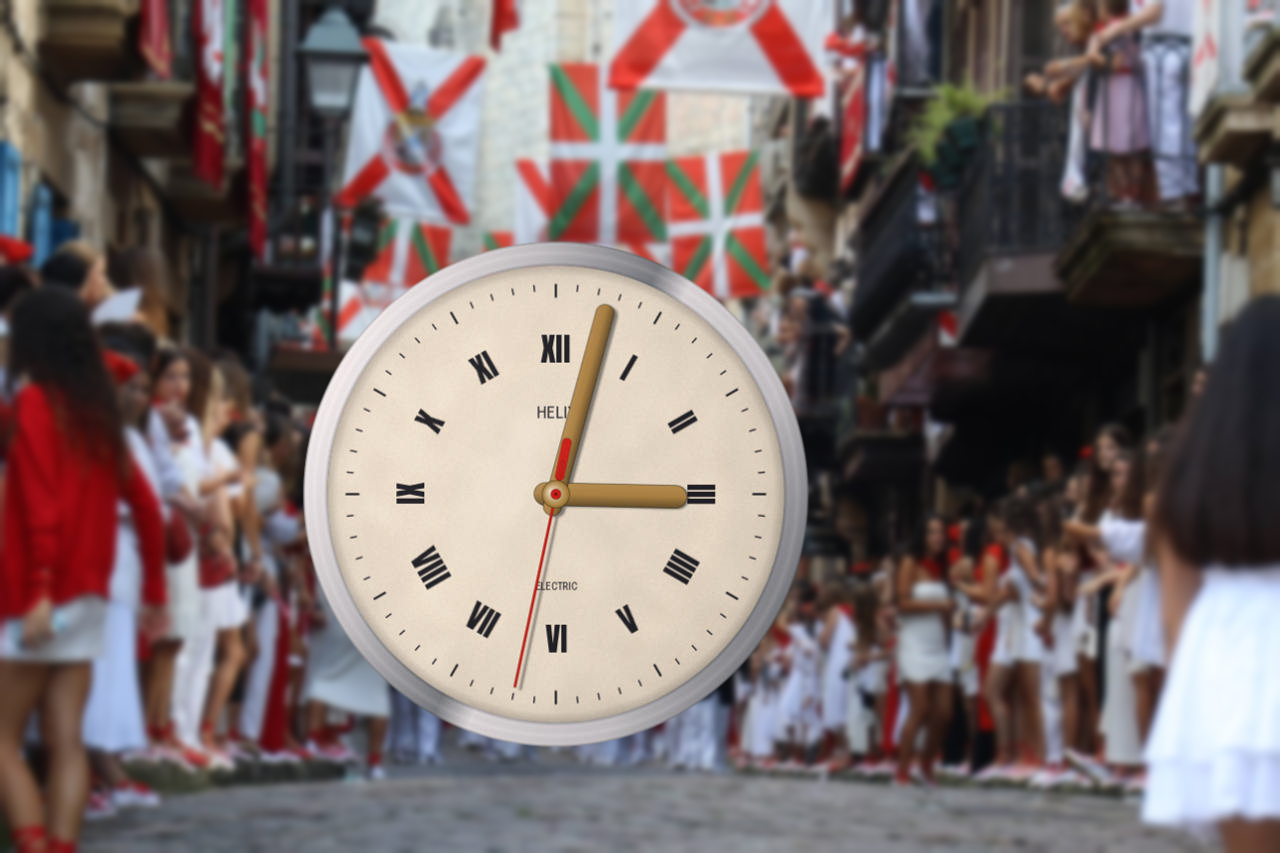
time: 3:02:32
